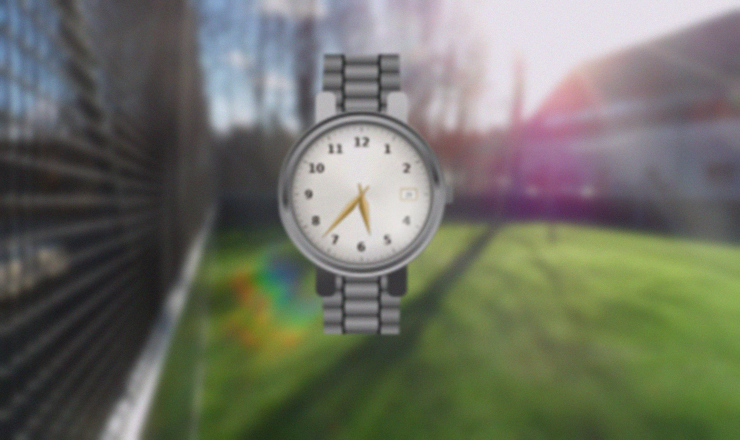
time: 5:37
